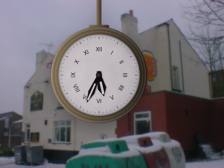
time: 5:34
